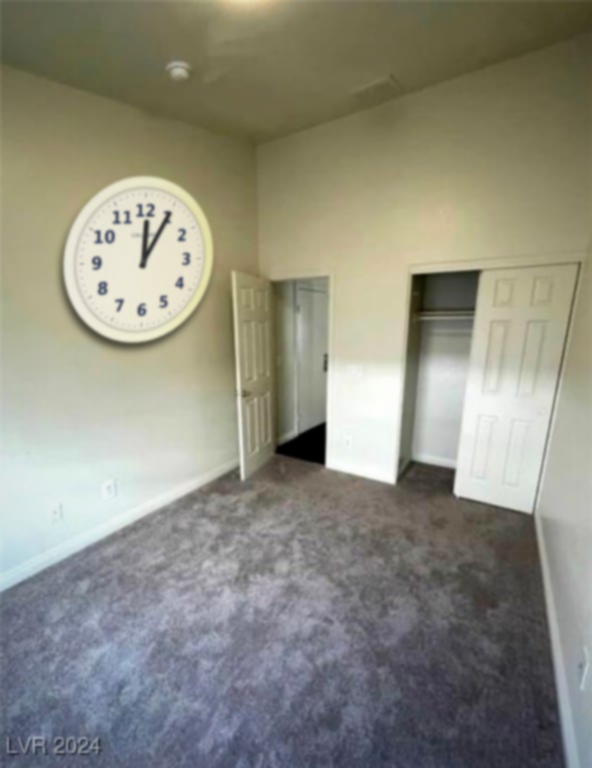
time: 12:05
